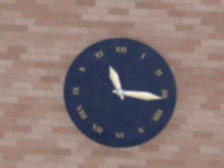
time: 11:16
